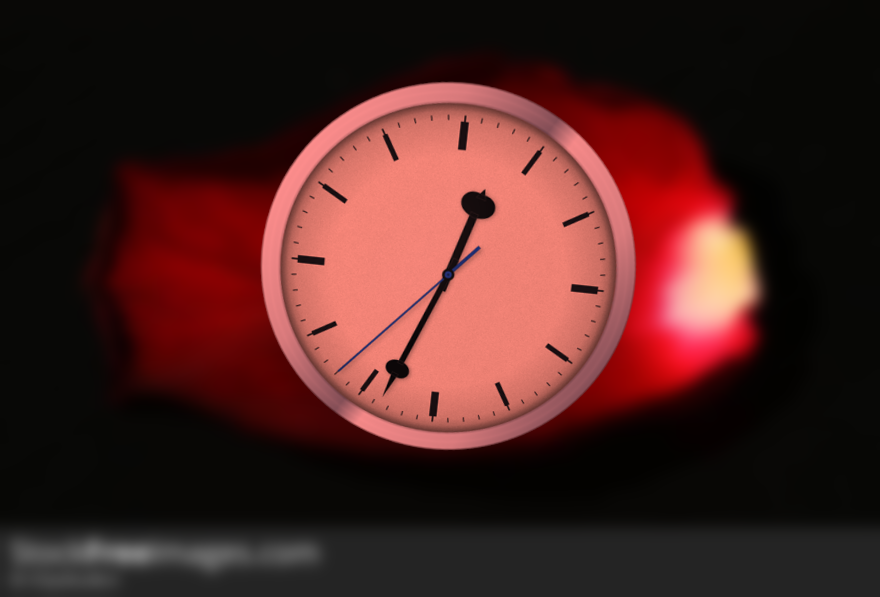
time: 12:33:37
